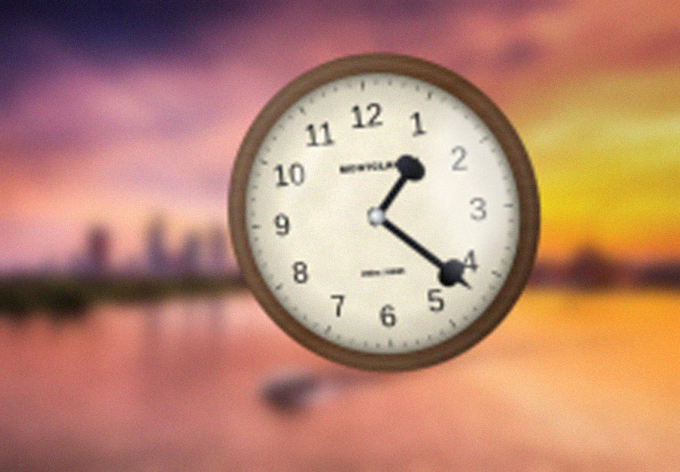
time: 1:22
